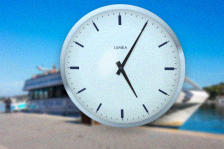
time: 5:05
